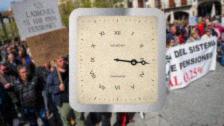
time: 3:16
